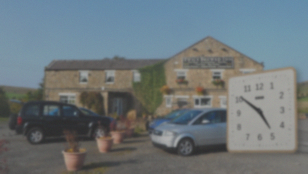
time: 4:51
